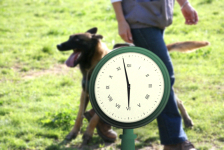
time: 5:58
